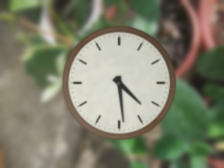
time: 4:29
